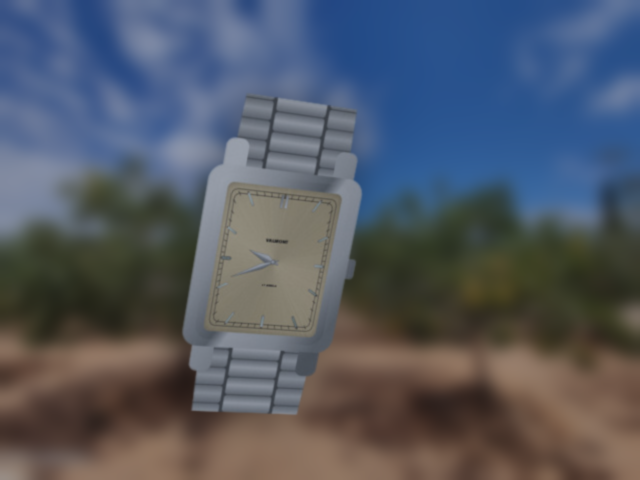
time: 9:41
